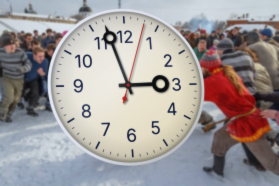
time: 2:57:03
